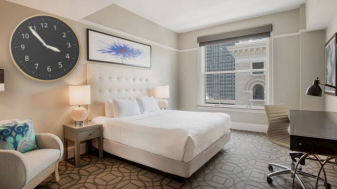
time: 3:54
